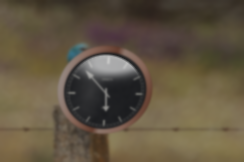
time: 5:53
